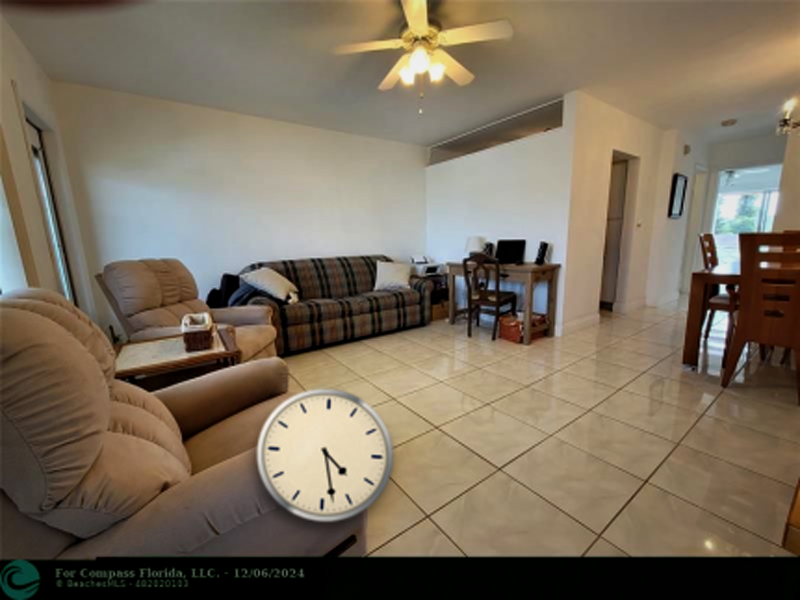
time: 4:28
